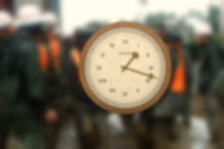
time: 1:18
